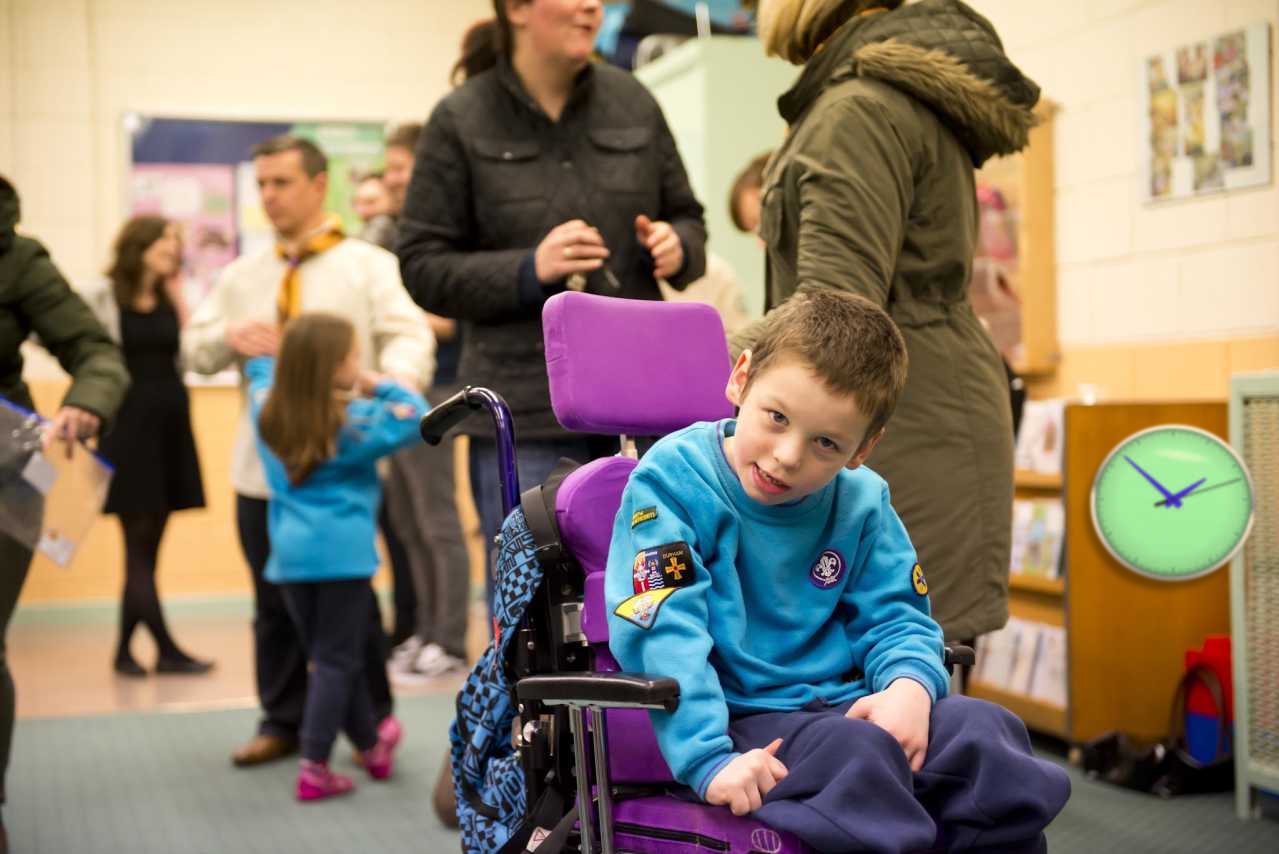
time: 1:52:12
